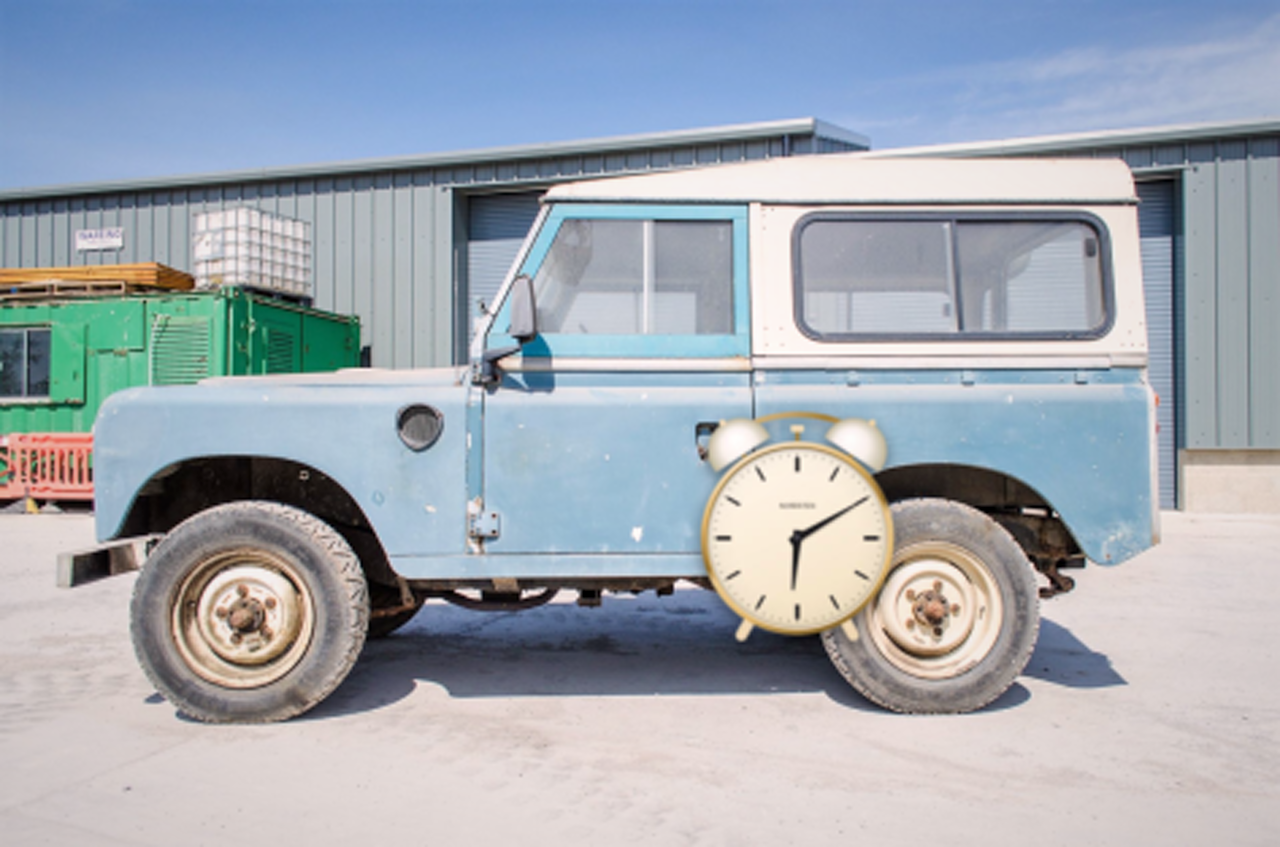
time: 6:10
